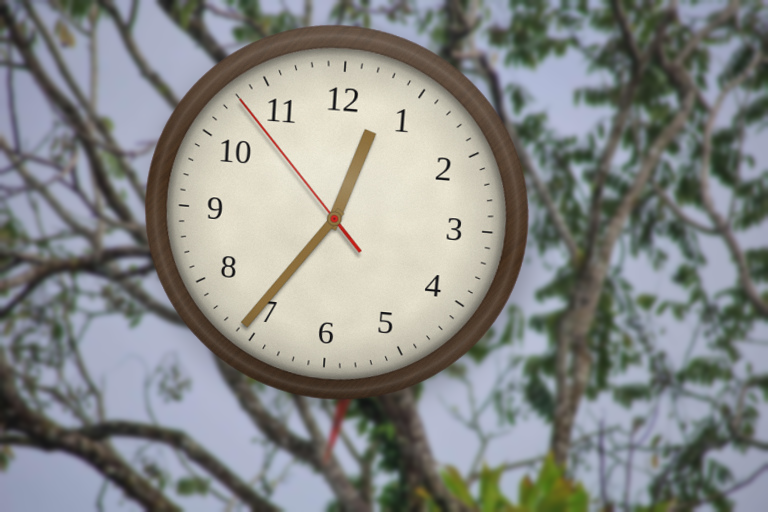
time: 12:35:53
